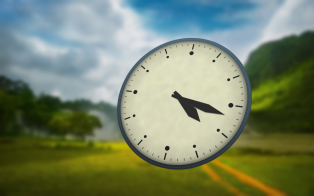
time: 4:17
